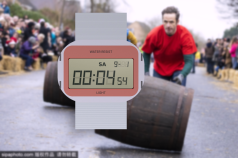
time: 0:04:54
